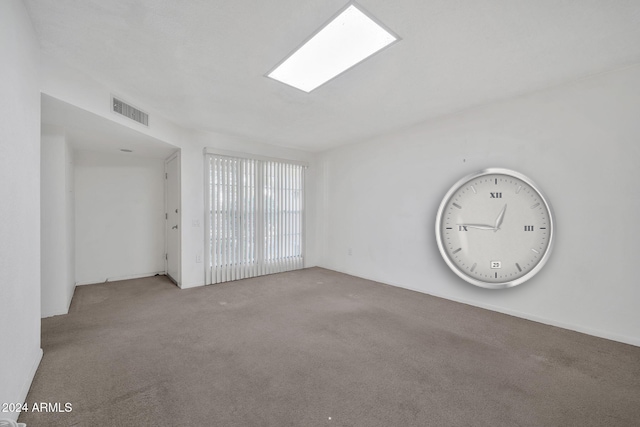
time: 12:46
